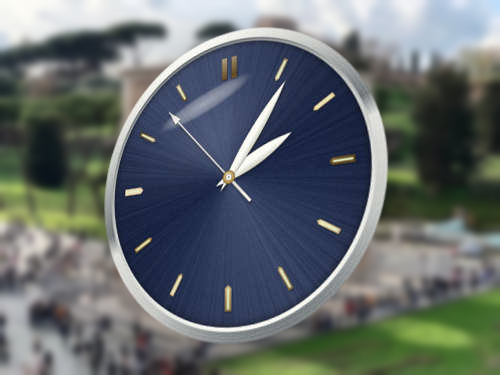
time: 2:05:53
